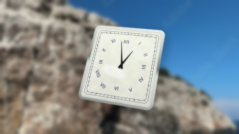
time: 12:58
